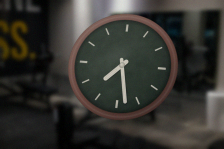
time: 7:28
